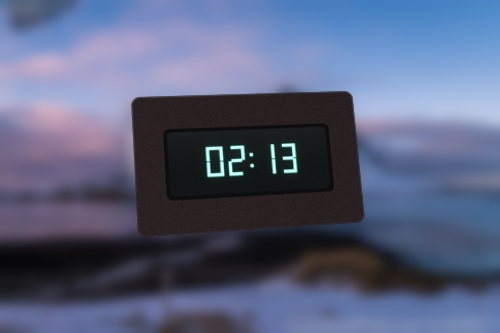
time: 2:13
